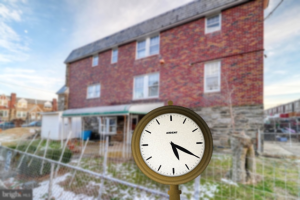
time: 5:20
